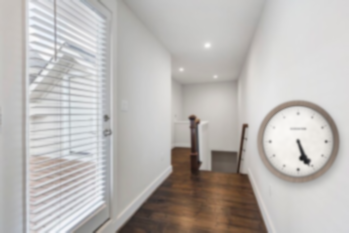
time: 5:26
